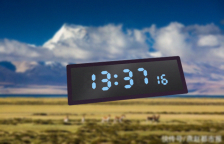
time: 13:37:16
